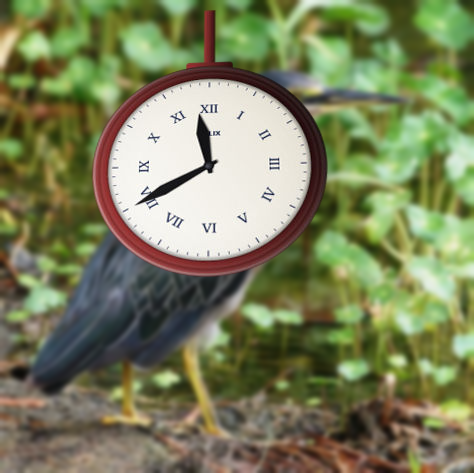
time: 11:40
